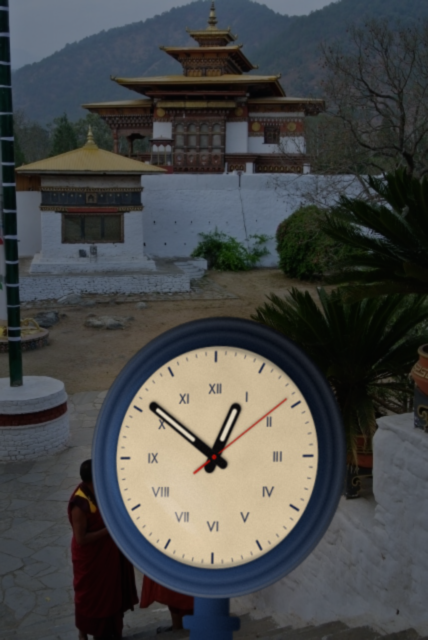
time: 12:51:09
